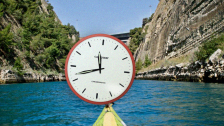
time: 11:42
